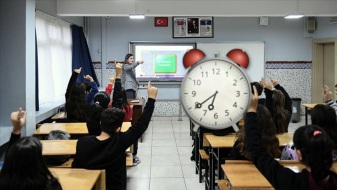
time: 6:39
